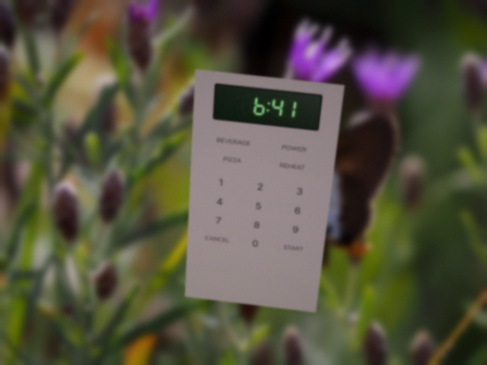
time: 6:41
